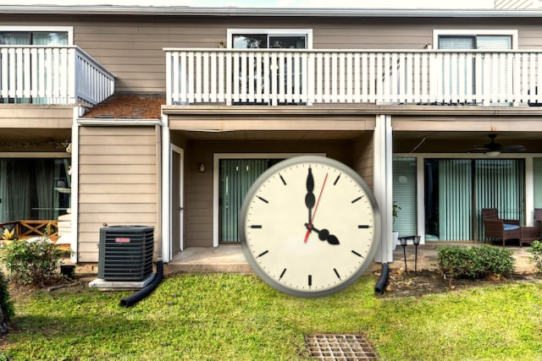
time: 4:00:03
